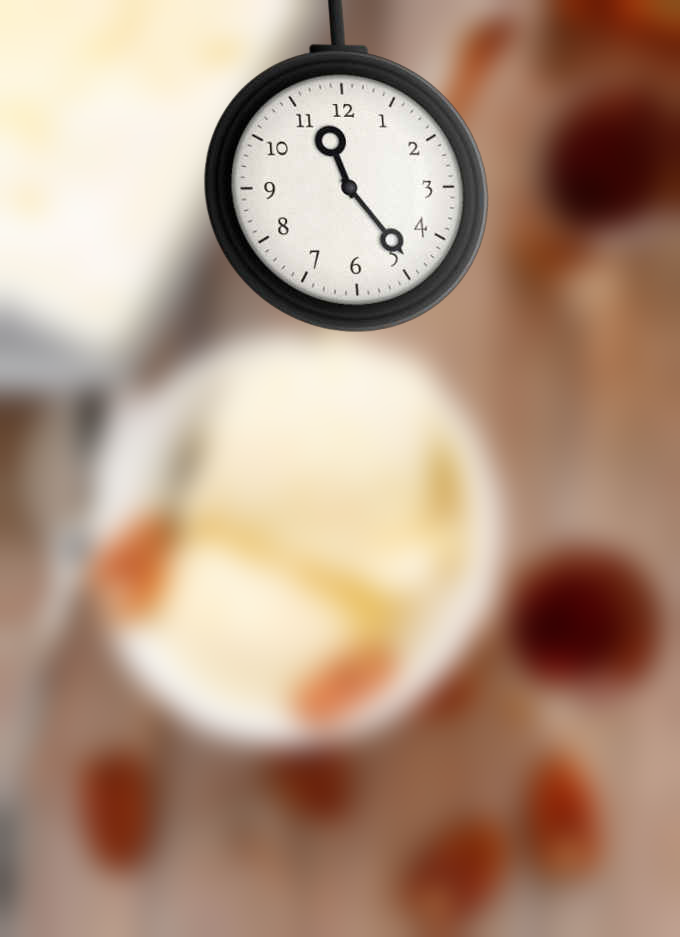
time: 11:24
